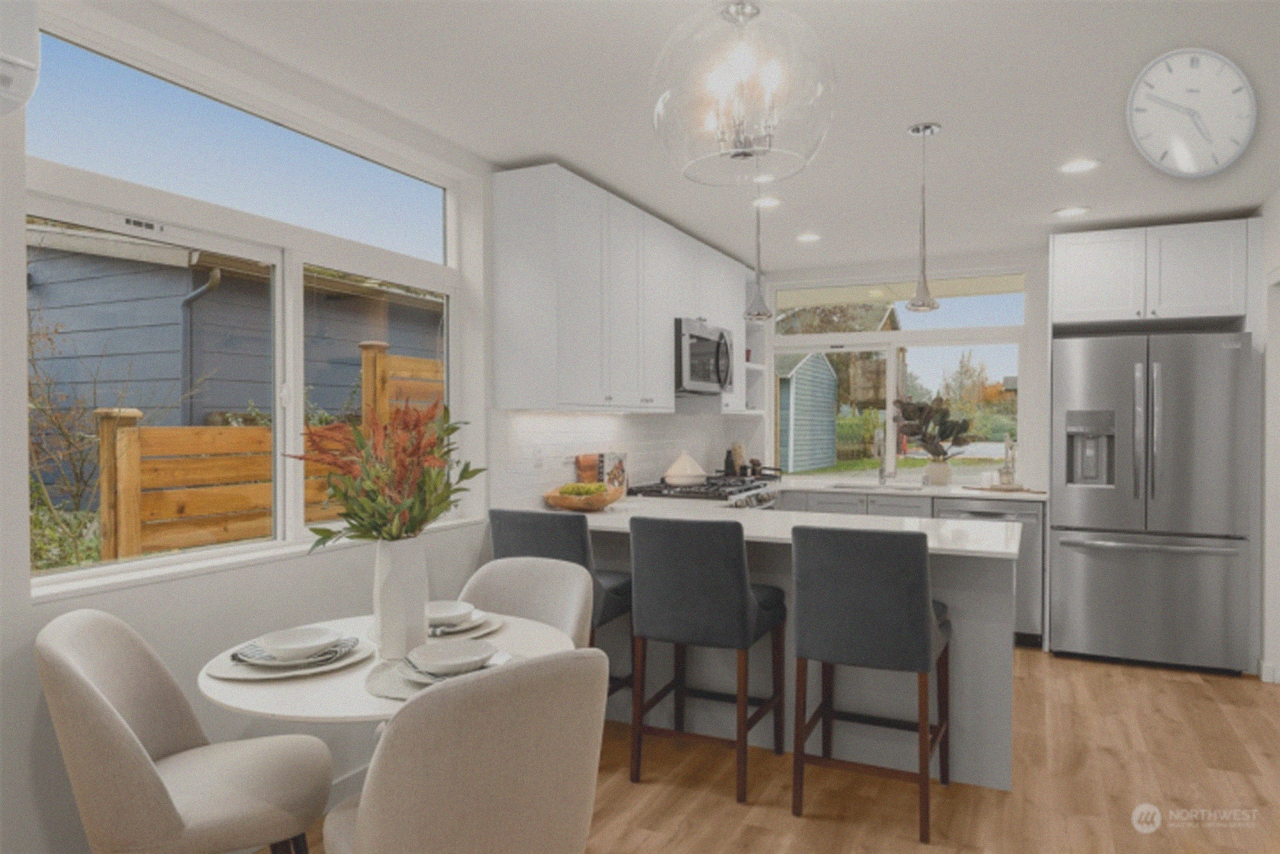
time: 4:48
